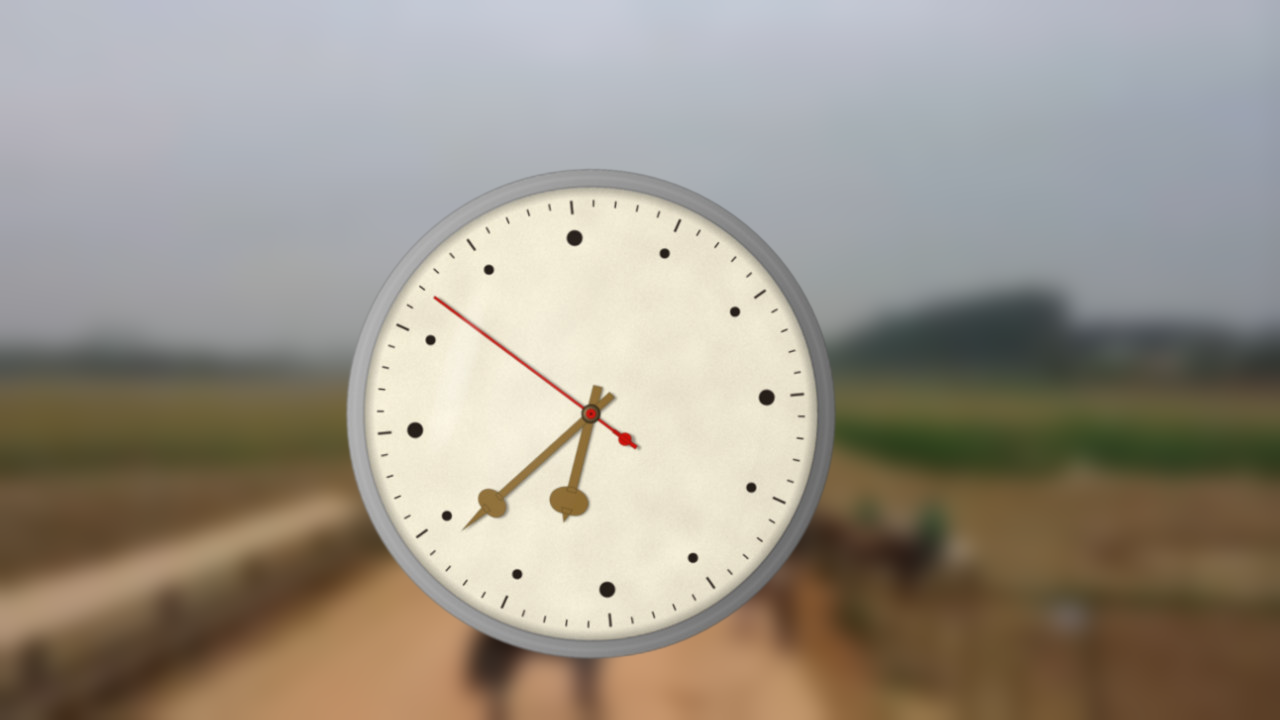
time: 6:38:52
